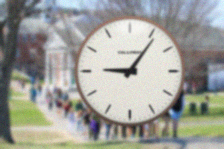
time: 9:06
